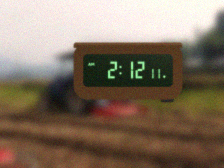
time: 2:12:11
